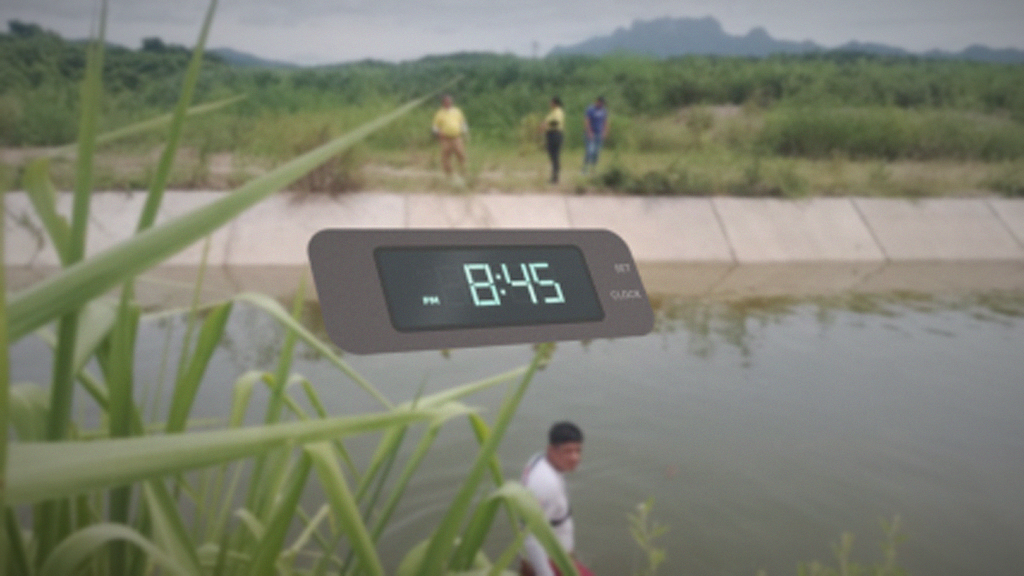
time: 8:45
